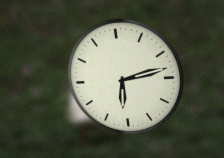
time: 6:13
